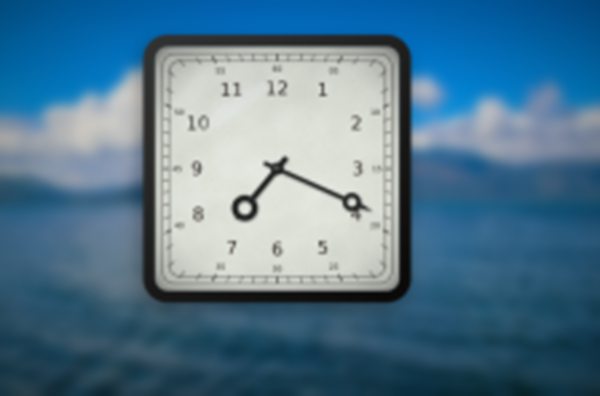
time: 7:19
